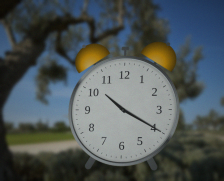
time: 10:20
